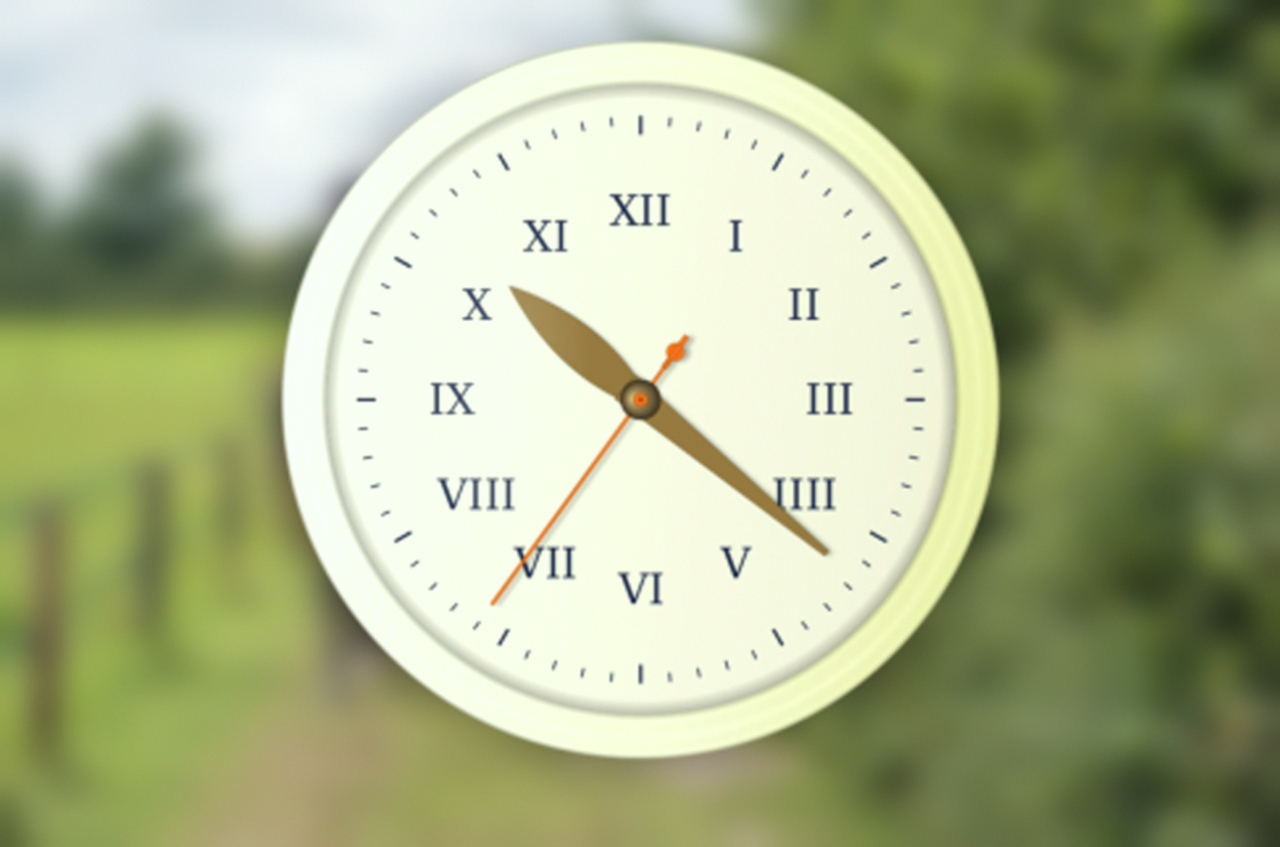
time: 10:21:36
